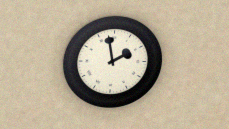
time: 1:58
